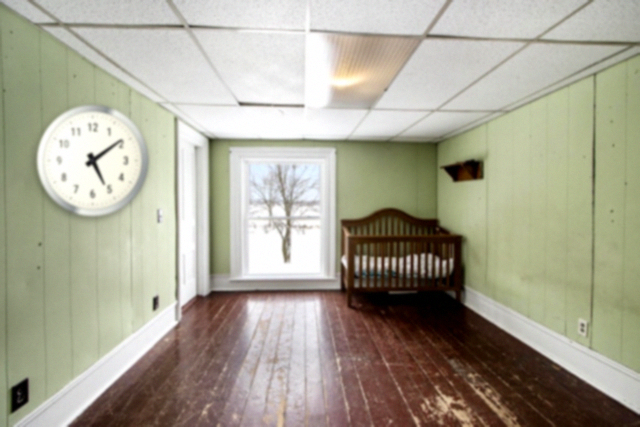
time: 5:09
